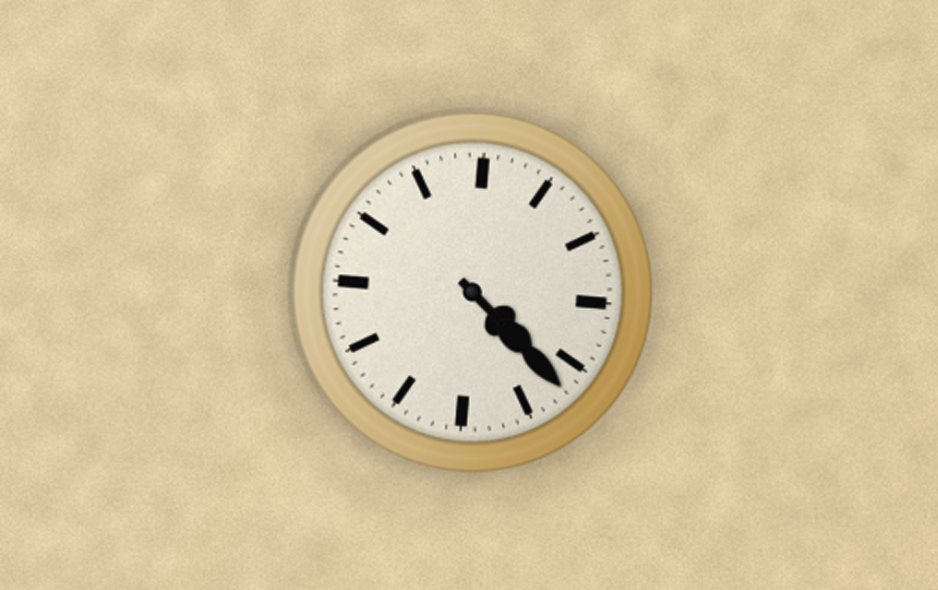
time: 4:22
